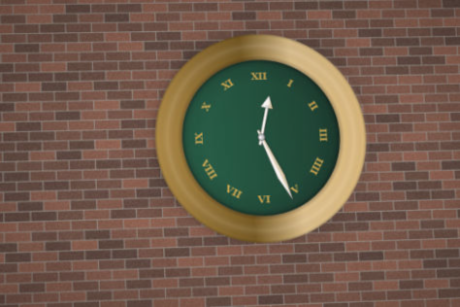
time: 12:26
